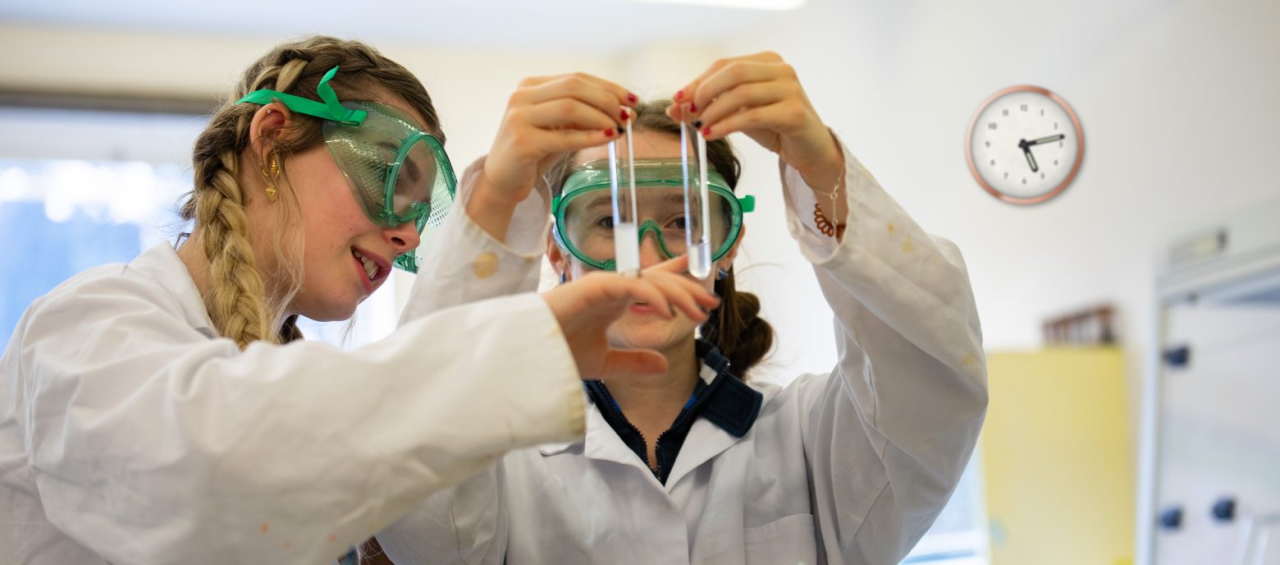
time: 5:13
